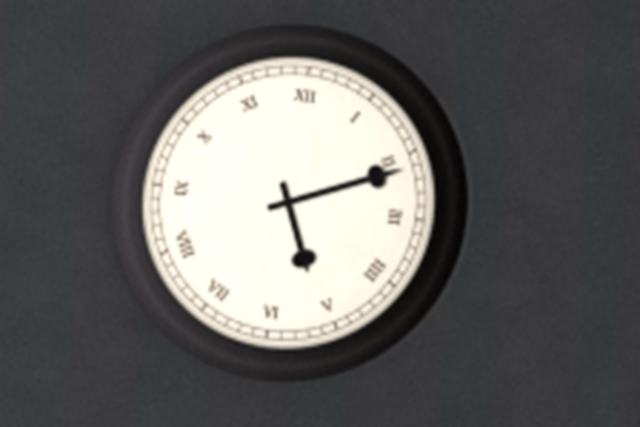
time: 5:11
